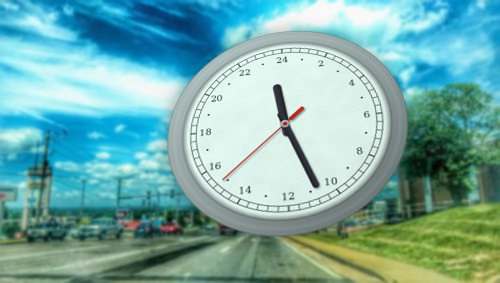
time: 23:26:38
